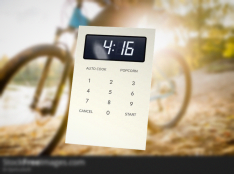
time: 4:16
